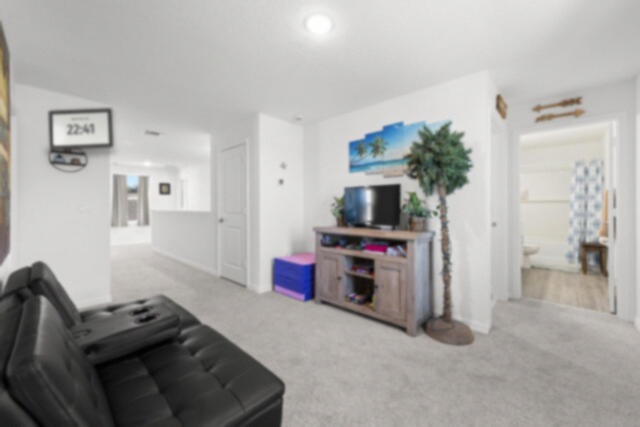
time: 22:41
